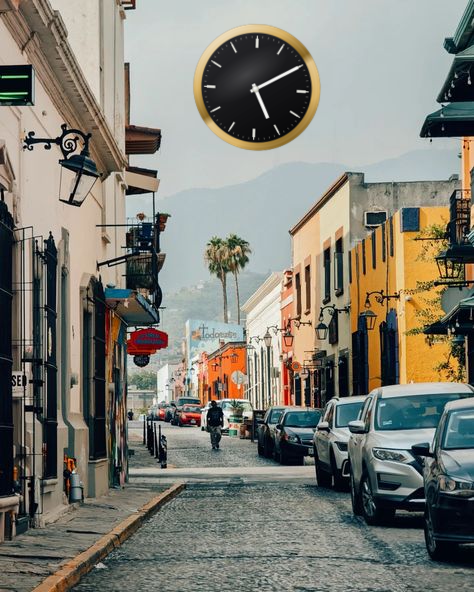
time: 5:10
